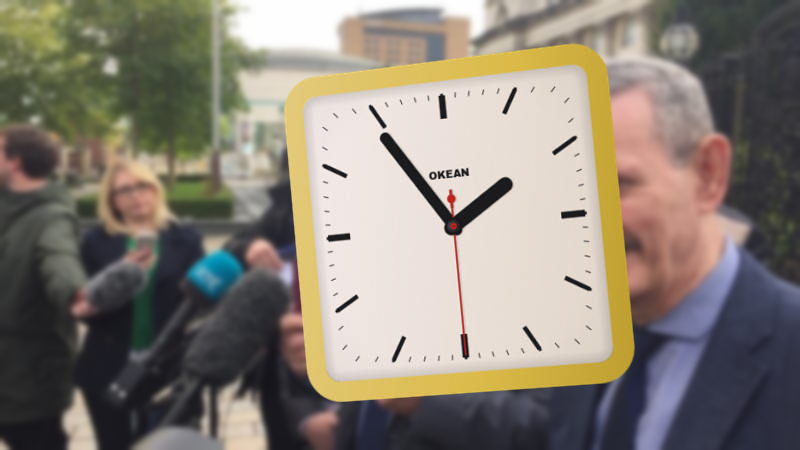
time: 1:54:30
